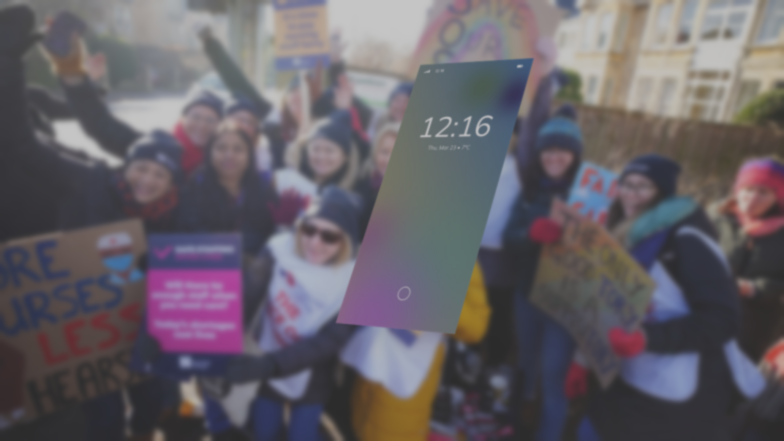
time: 12:16
